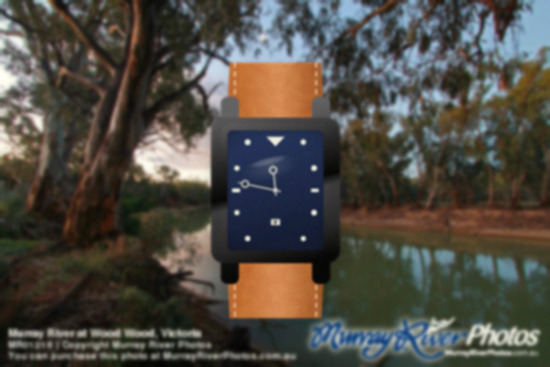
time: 11:47
